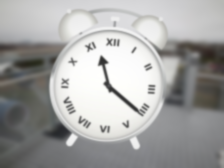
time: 11:21
